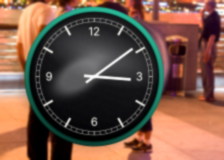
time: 3:09
